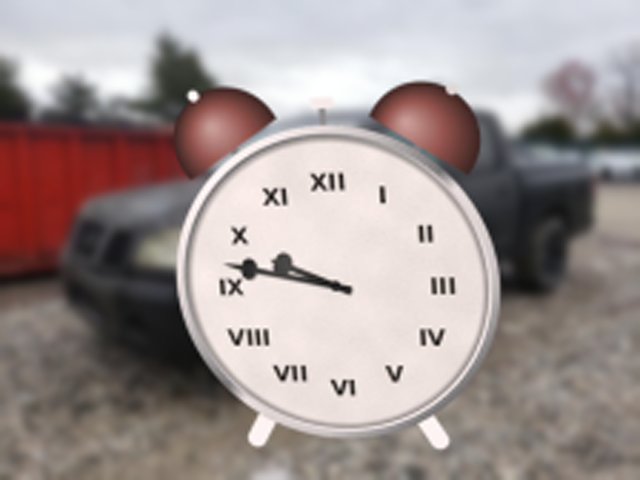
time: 9:47
